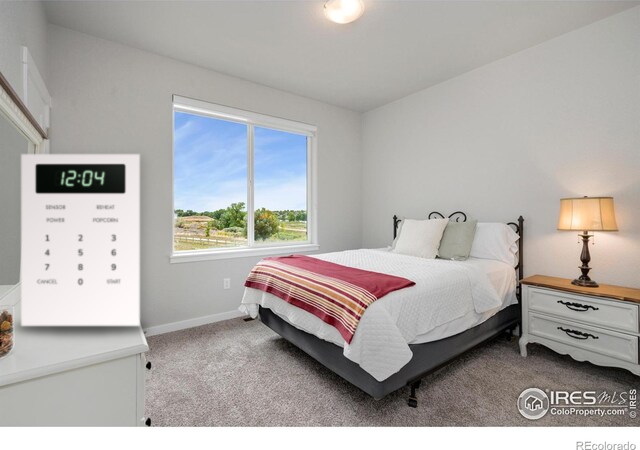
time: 12:04
